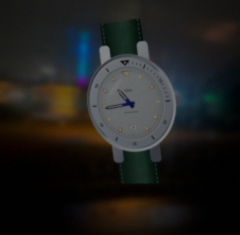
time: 10:44
